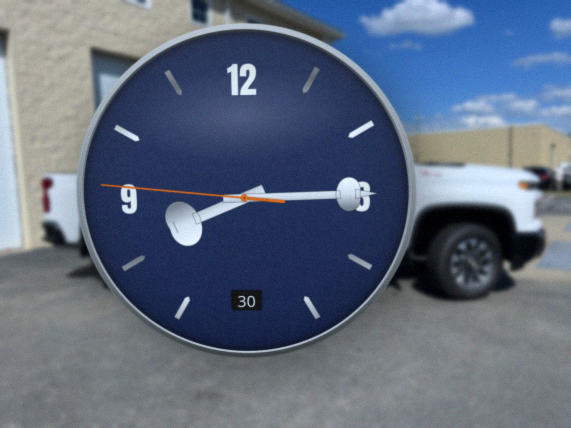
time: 8:14:46
